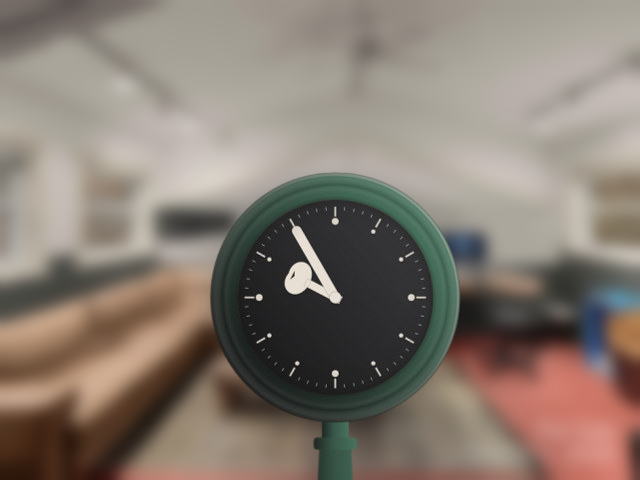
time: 9:55
